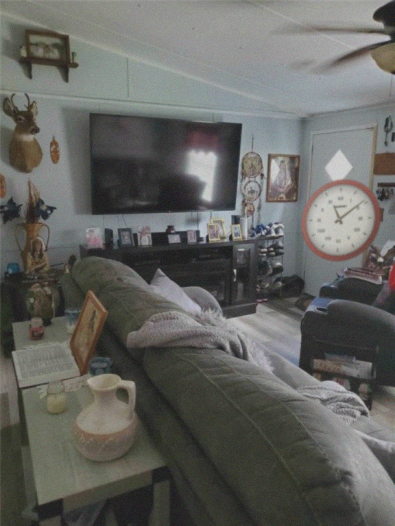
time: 11:09
